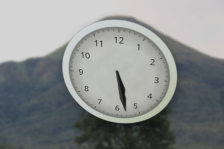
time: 5:28
